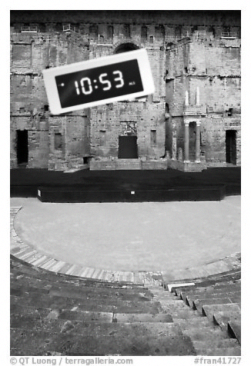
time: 10:53
